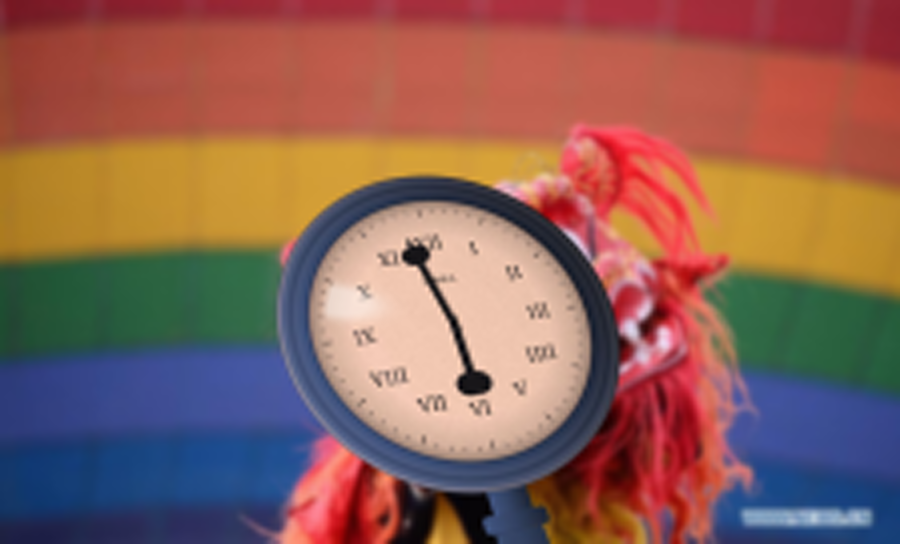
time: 5:58
